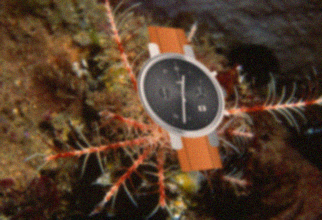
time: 12:32
